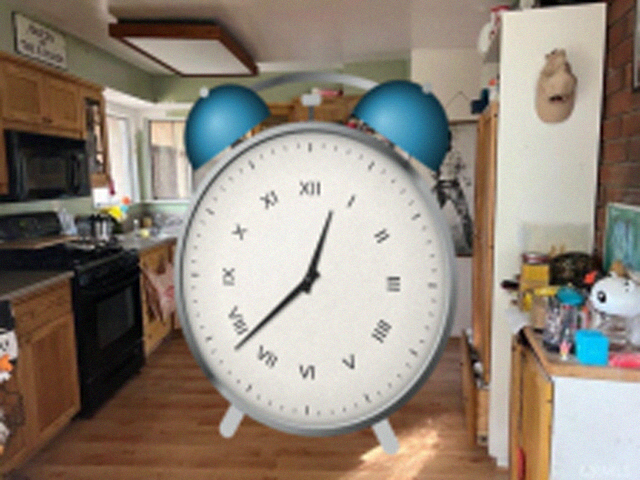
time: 12:38
